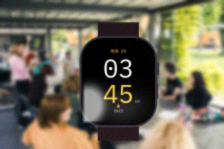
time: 3:45
